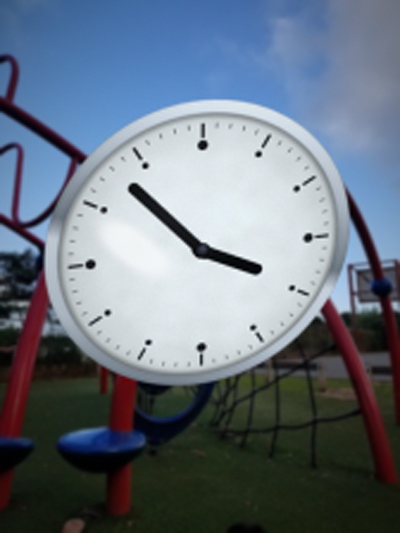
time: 3:53
